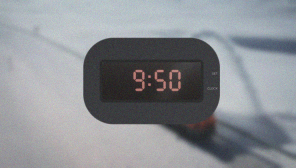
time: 9:50
